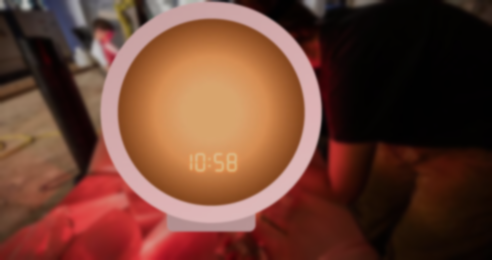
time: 10:58
